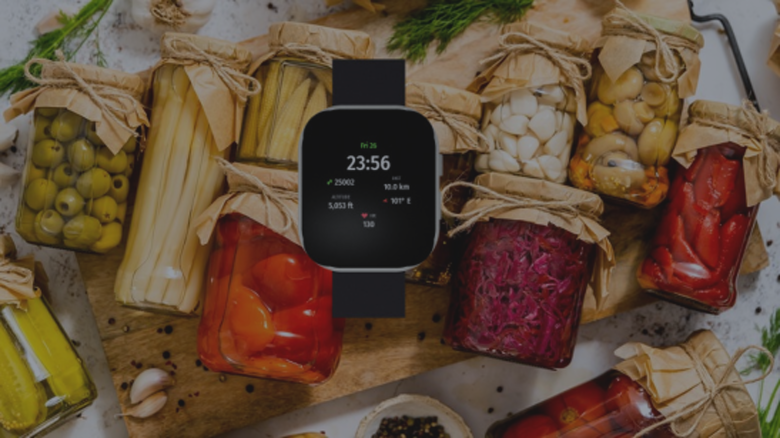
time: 23:56
